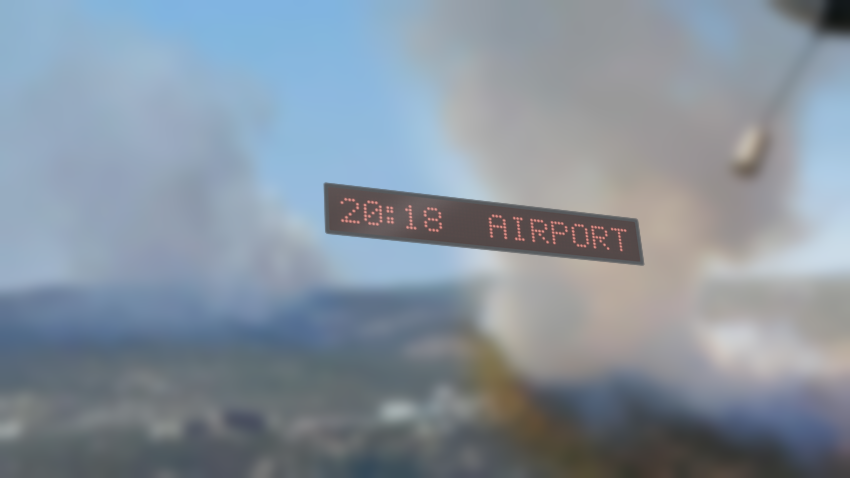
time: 20:18
